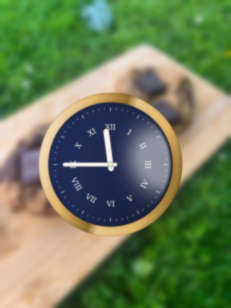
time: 11:45
